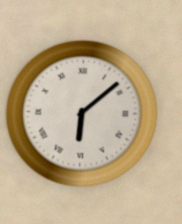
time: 6:08
